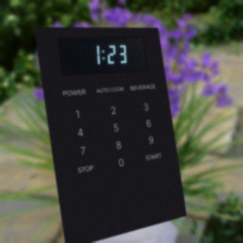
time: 1:23
